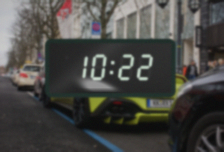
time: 10:22
